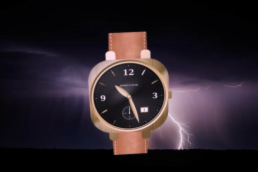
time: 10:27
